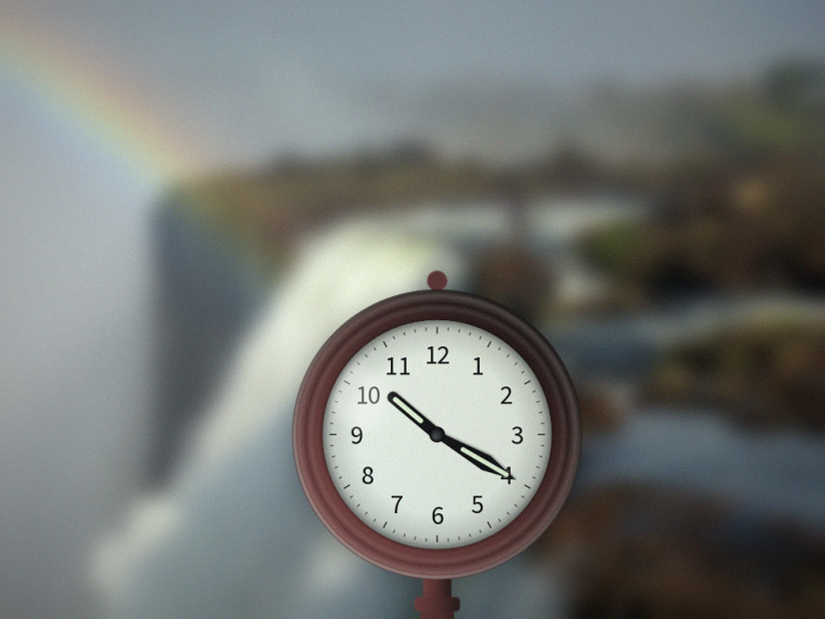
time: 10:20
